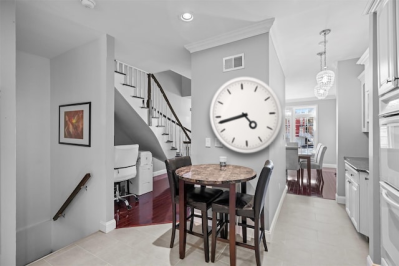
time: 4:43
